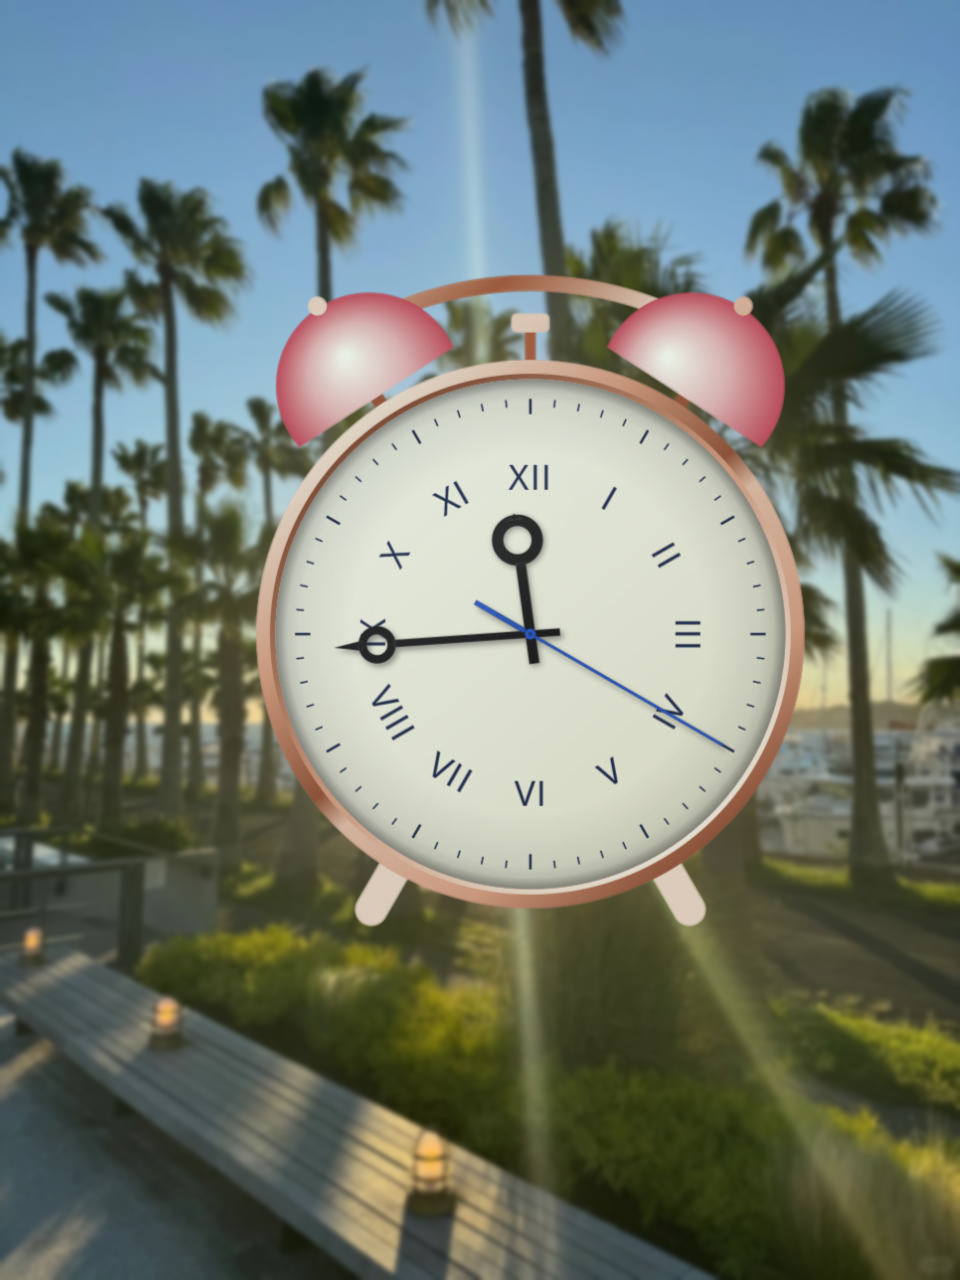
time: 11:44:20
